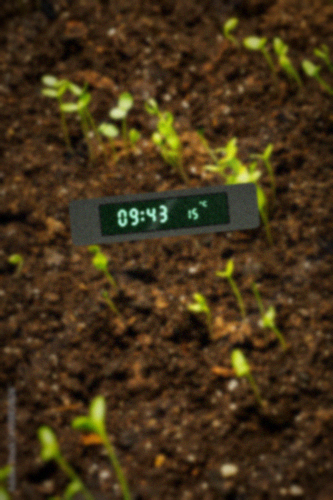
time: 9:43
